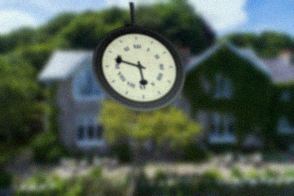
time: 5:48
